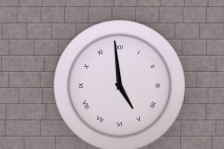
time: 4:59
